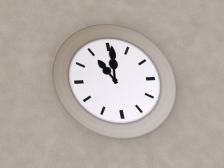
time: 11:01
